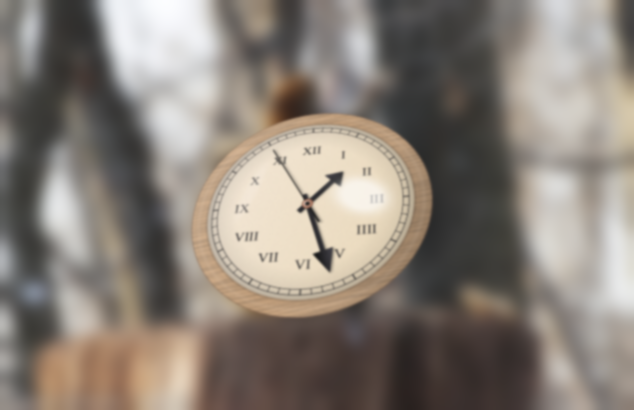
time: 1:26:55
